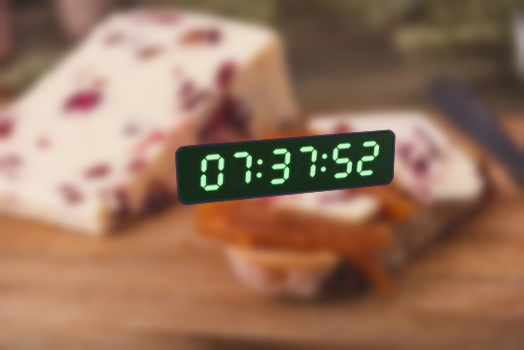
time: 7:37:52
